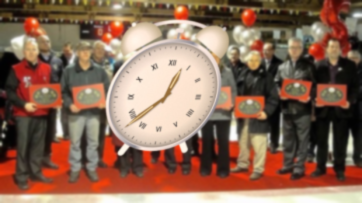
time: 12:38
